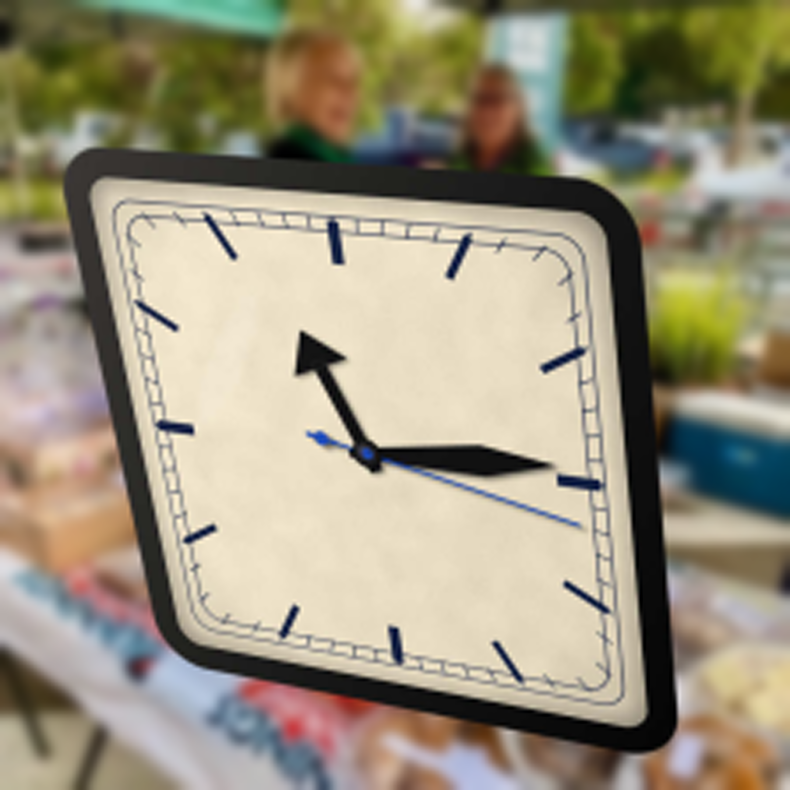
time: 11:14:17
